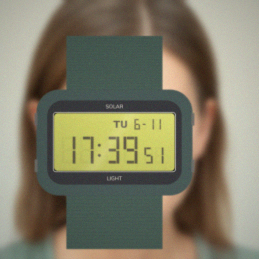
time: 17:39:51
